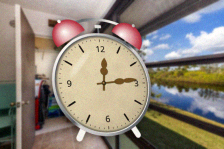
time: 12:14
